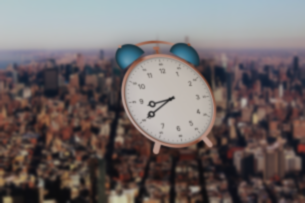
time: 8:40
